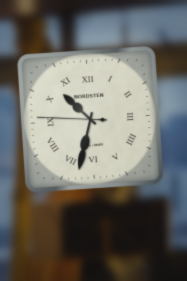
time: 10:32:46
